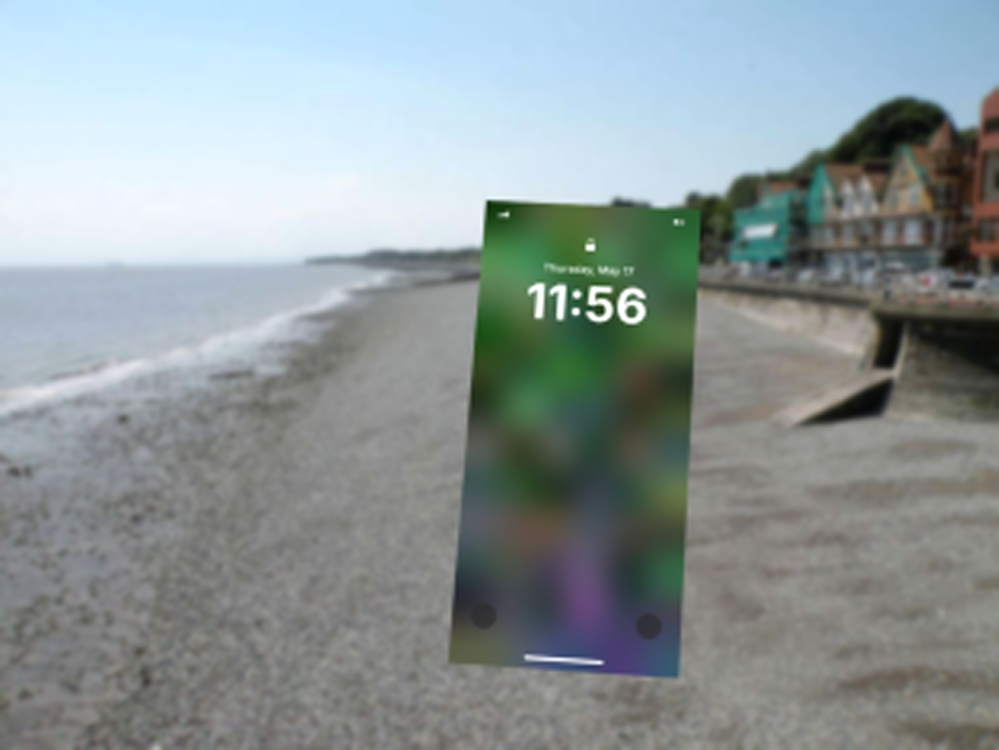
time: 11:56
